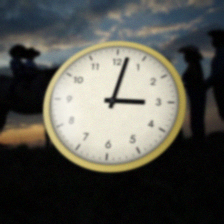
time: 3:02
